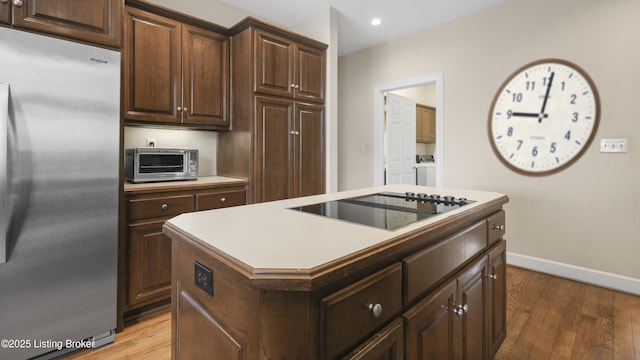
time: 9:01
